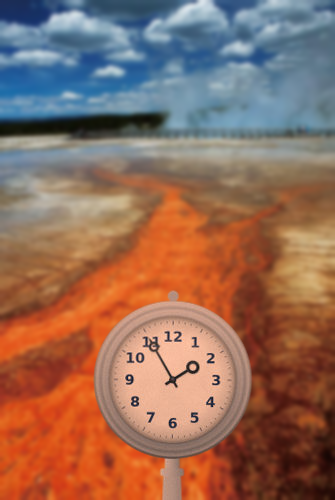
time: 1:55
